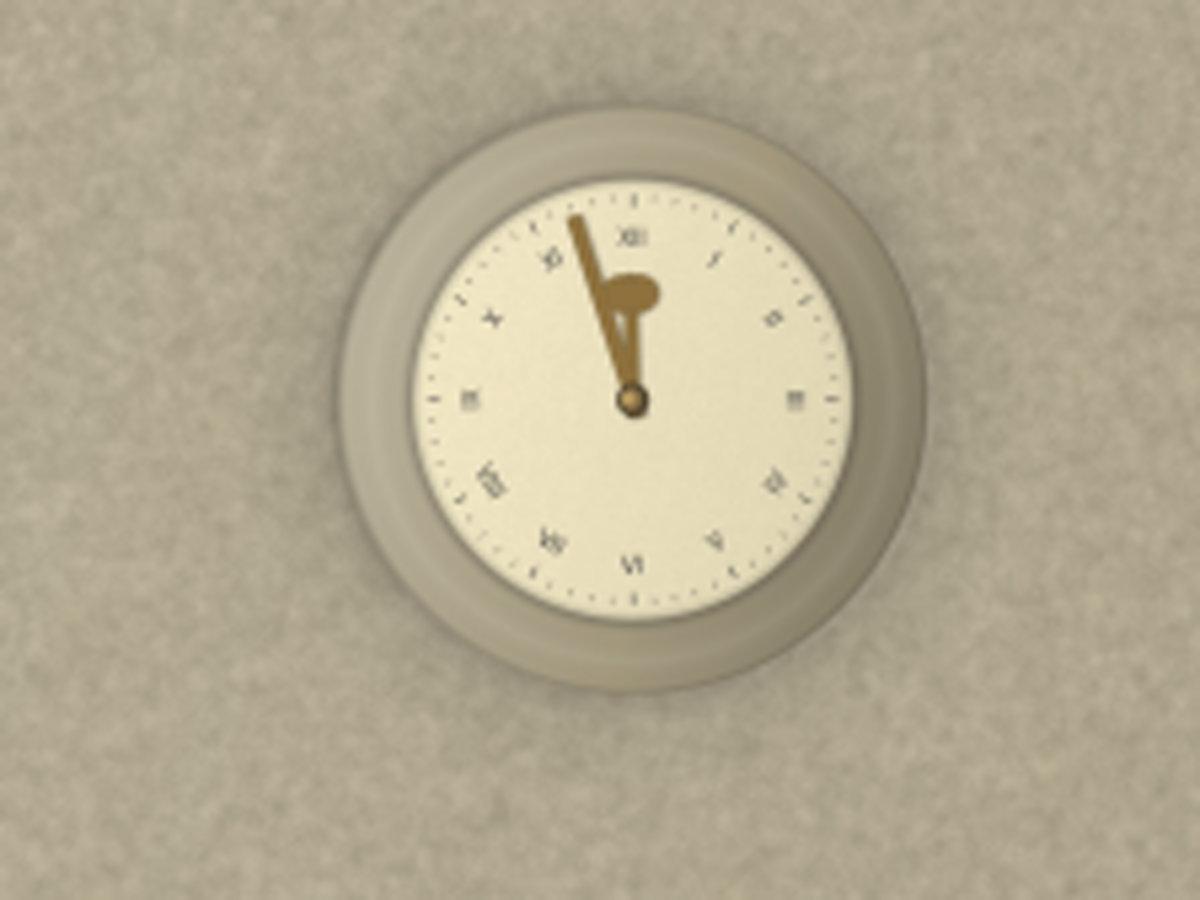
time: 11:57
